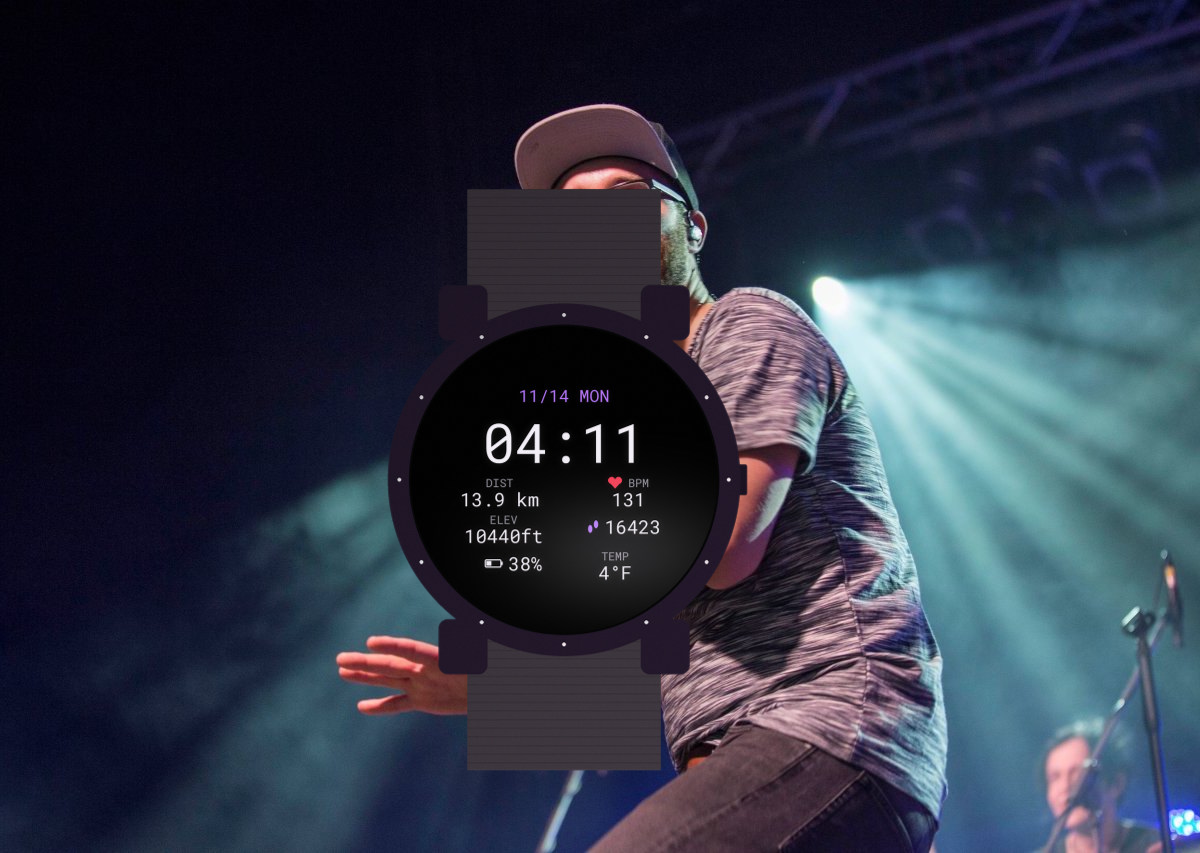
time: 4:11
